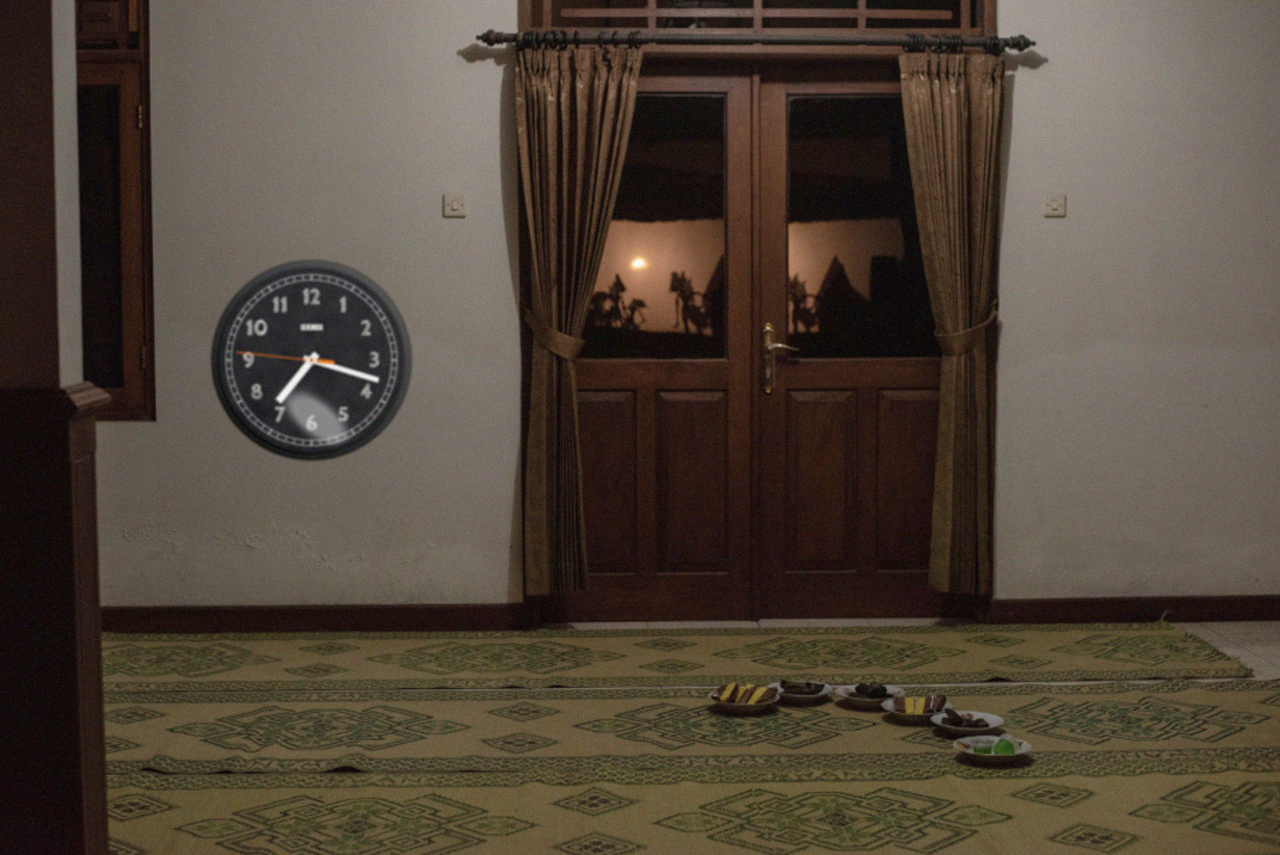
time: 7:17:46
